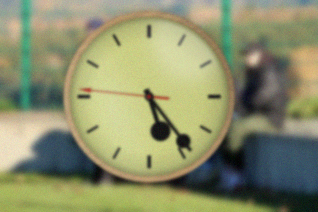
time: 5:23:46
